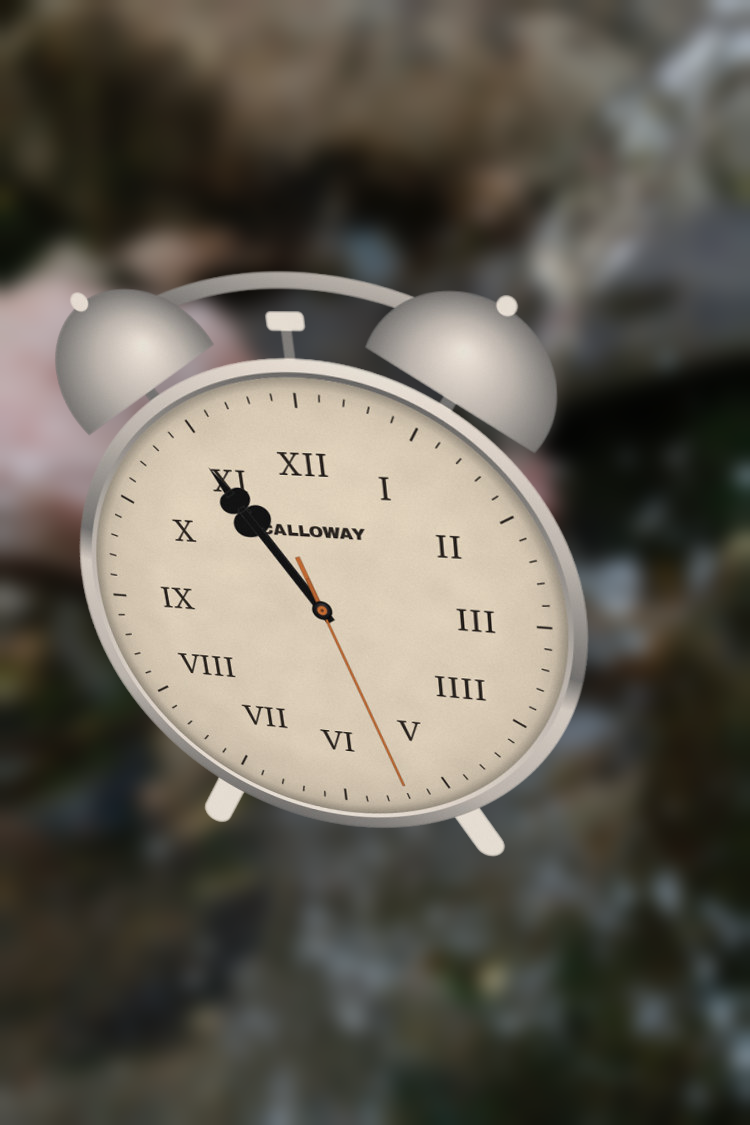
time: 10:54:27
